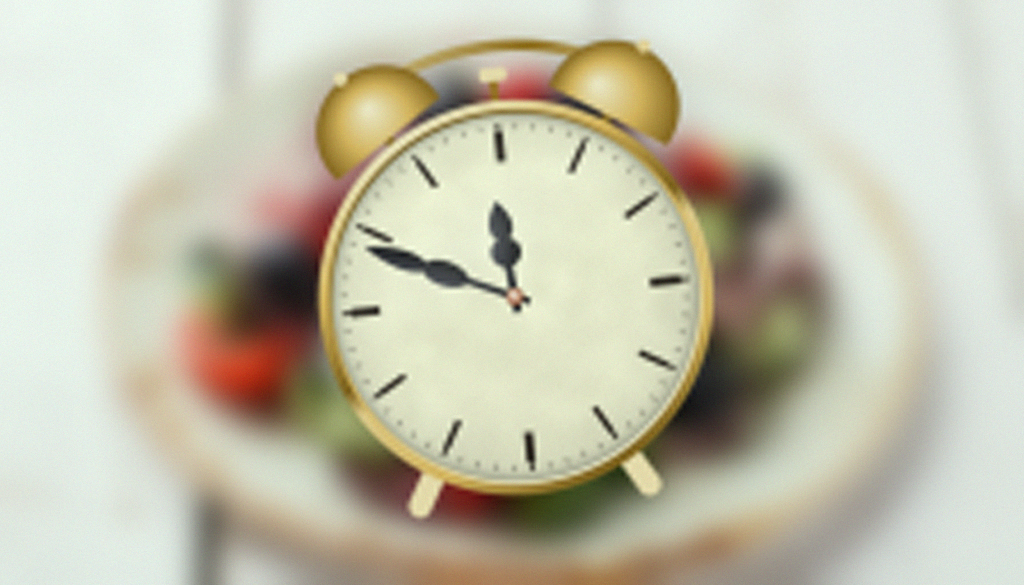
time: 11:49
